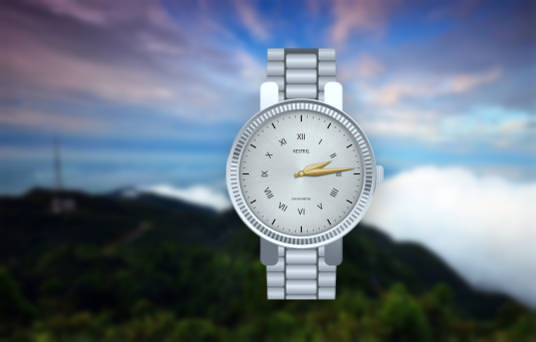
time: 2:14
